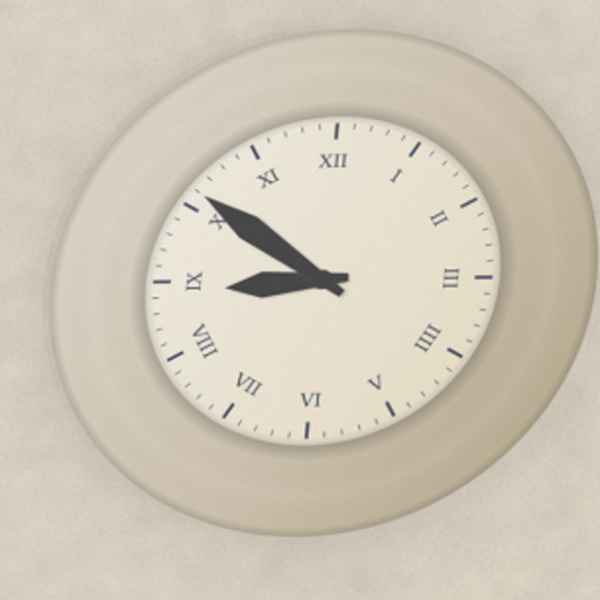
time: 8:51
